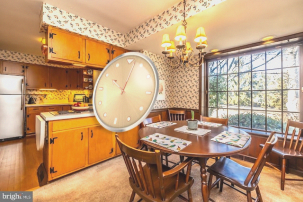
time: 10:02
